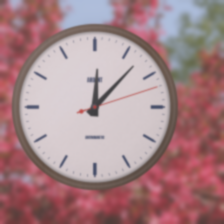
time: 12:07:12
